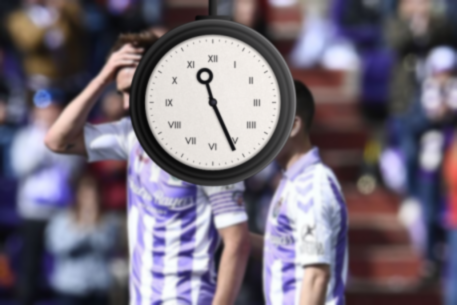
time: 11:26
